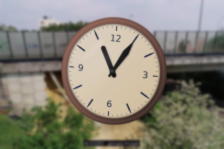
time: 11:05
